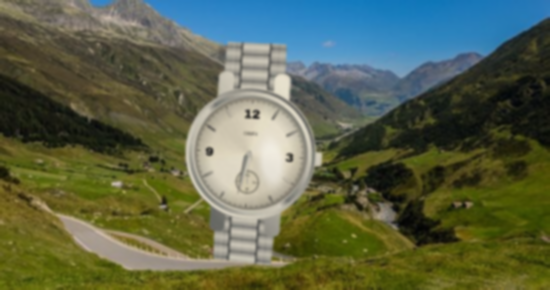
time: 6:32
